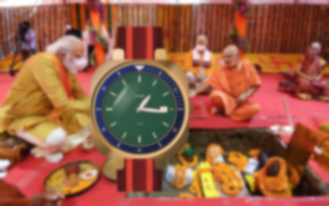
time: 1:16
